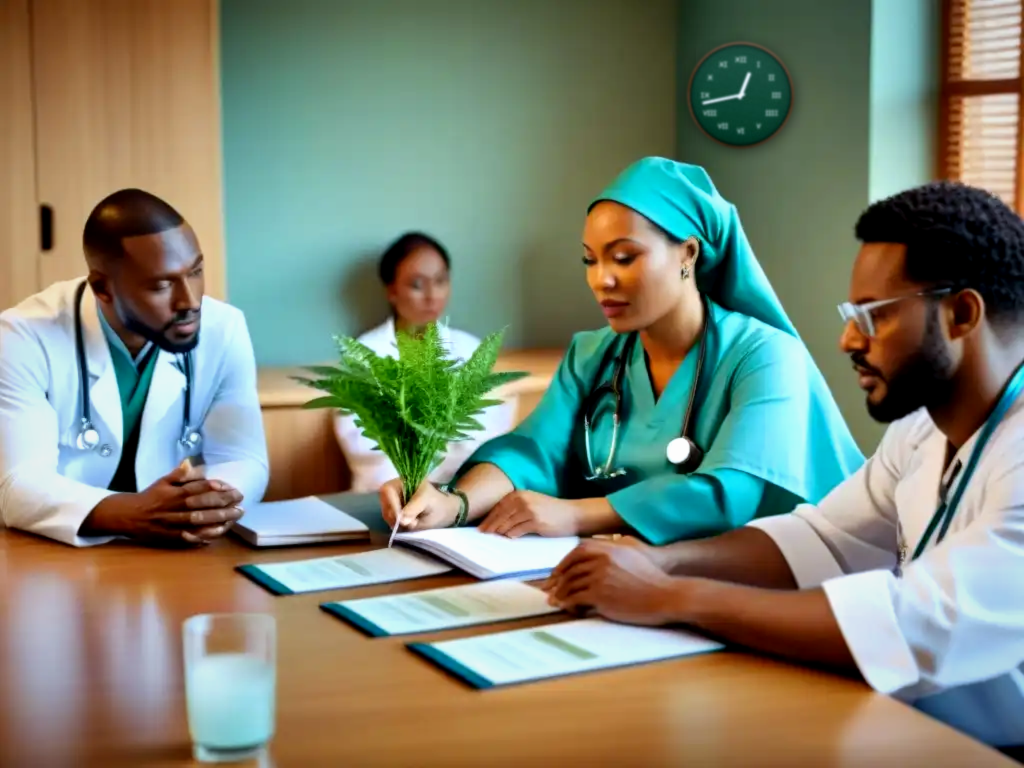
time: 12:43
